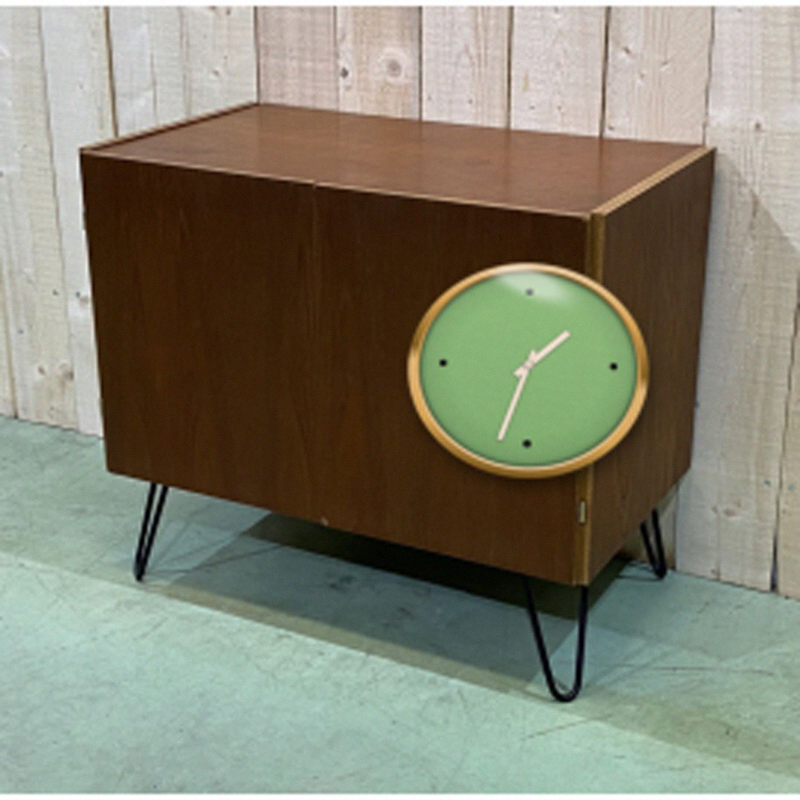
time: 1:33
